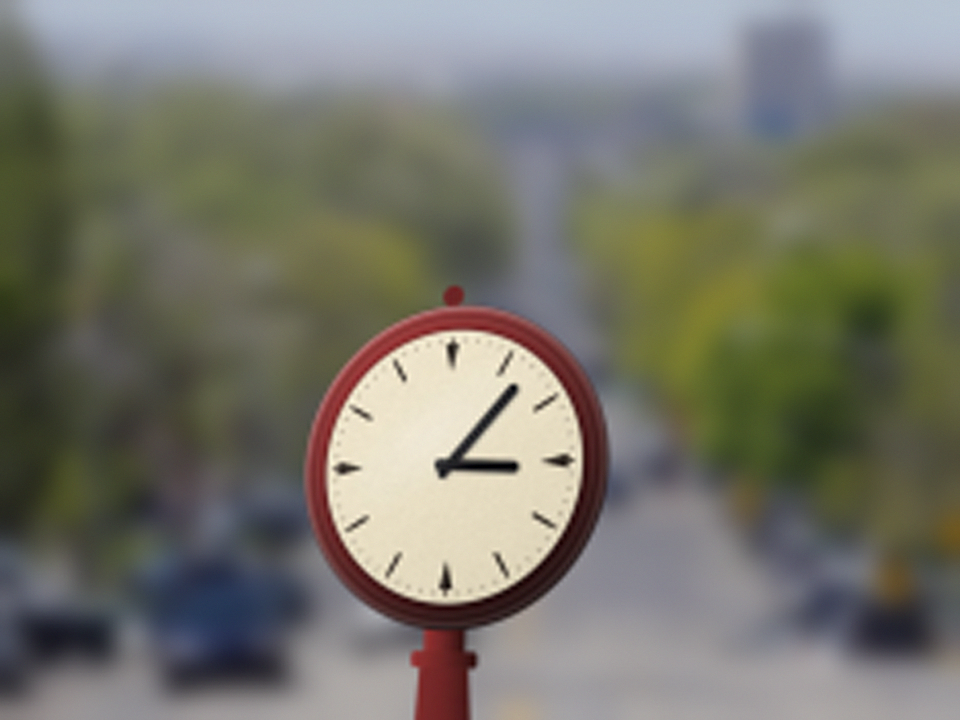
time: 3:07
